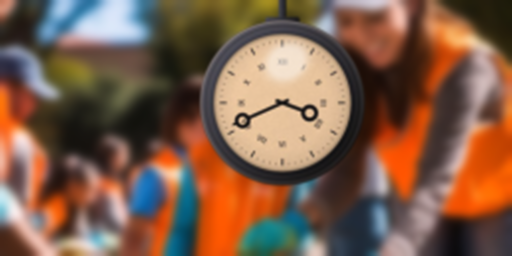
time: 3:41
